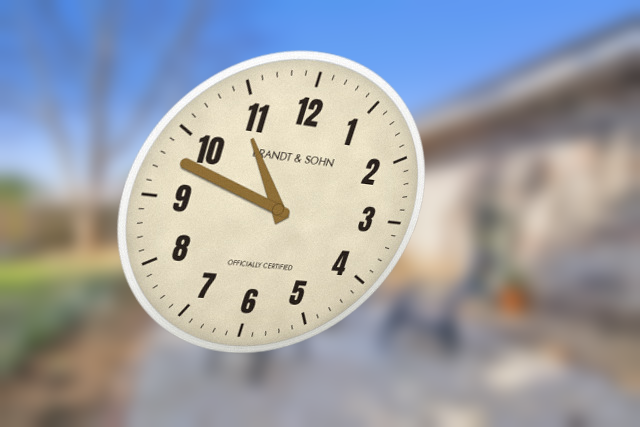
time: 10:48
